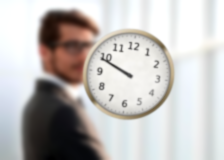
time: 9:49
